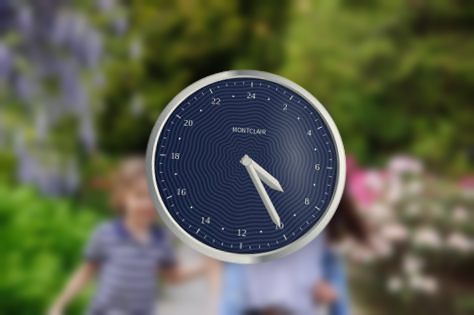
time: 8:25
